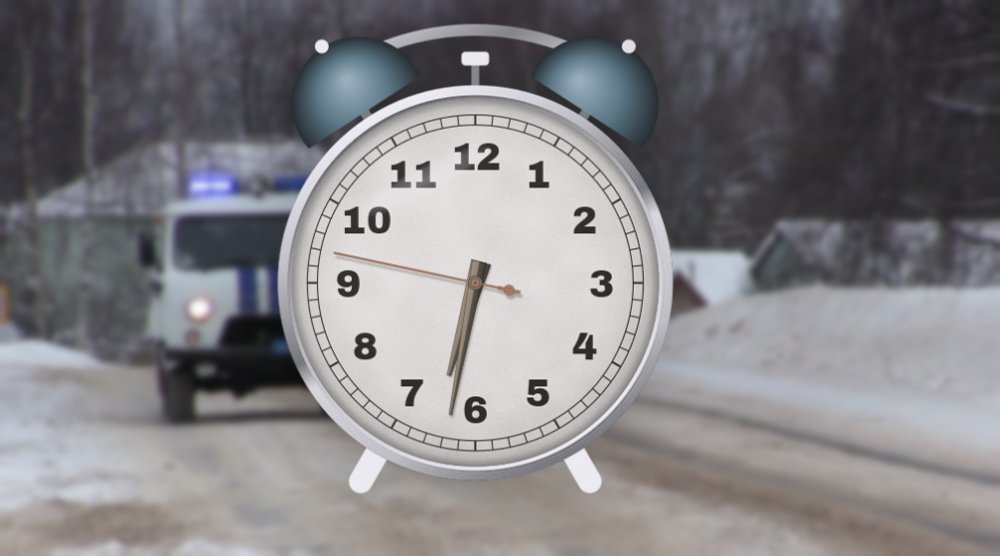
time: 6:31:47
